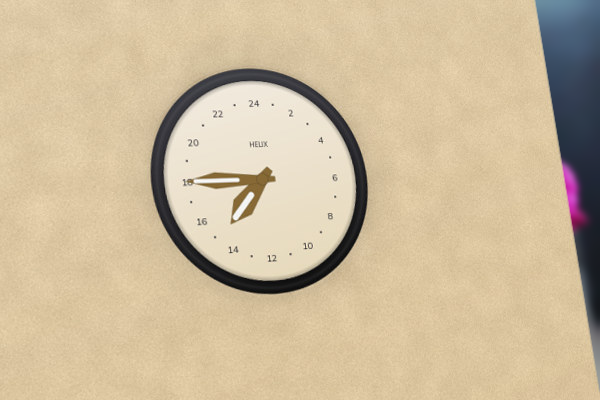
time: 14:45
